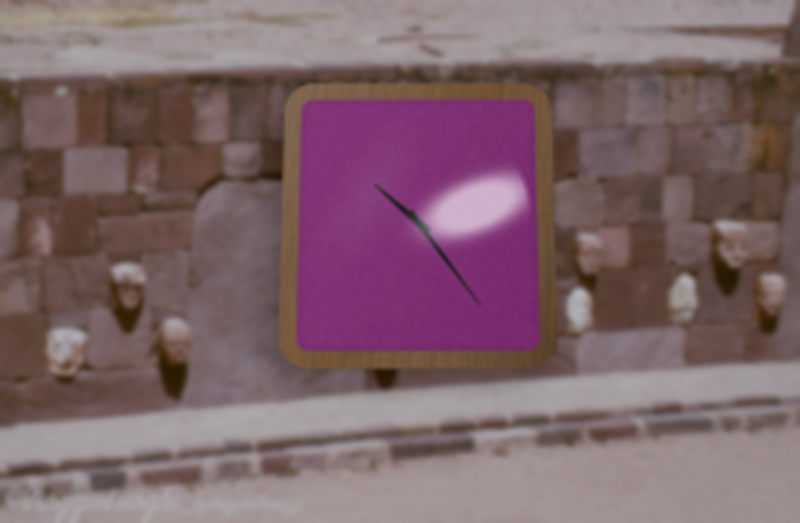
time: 10:24
